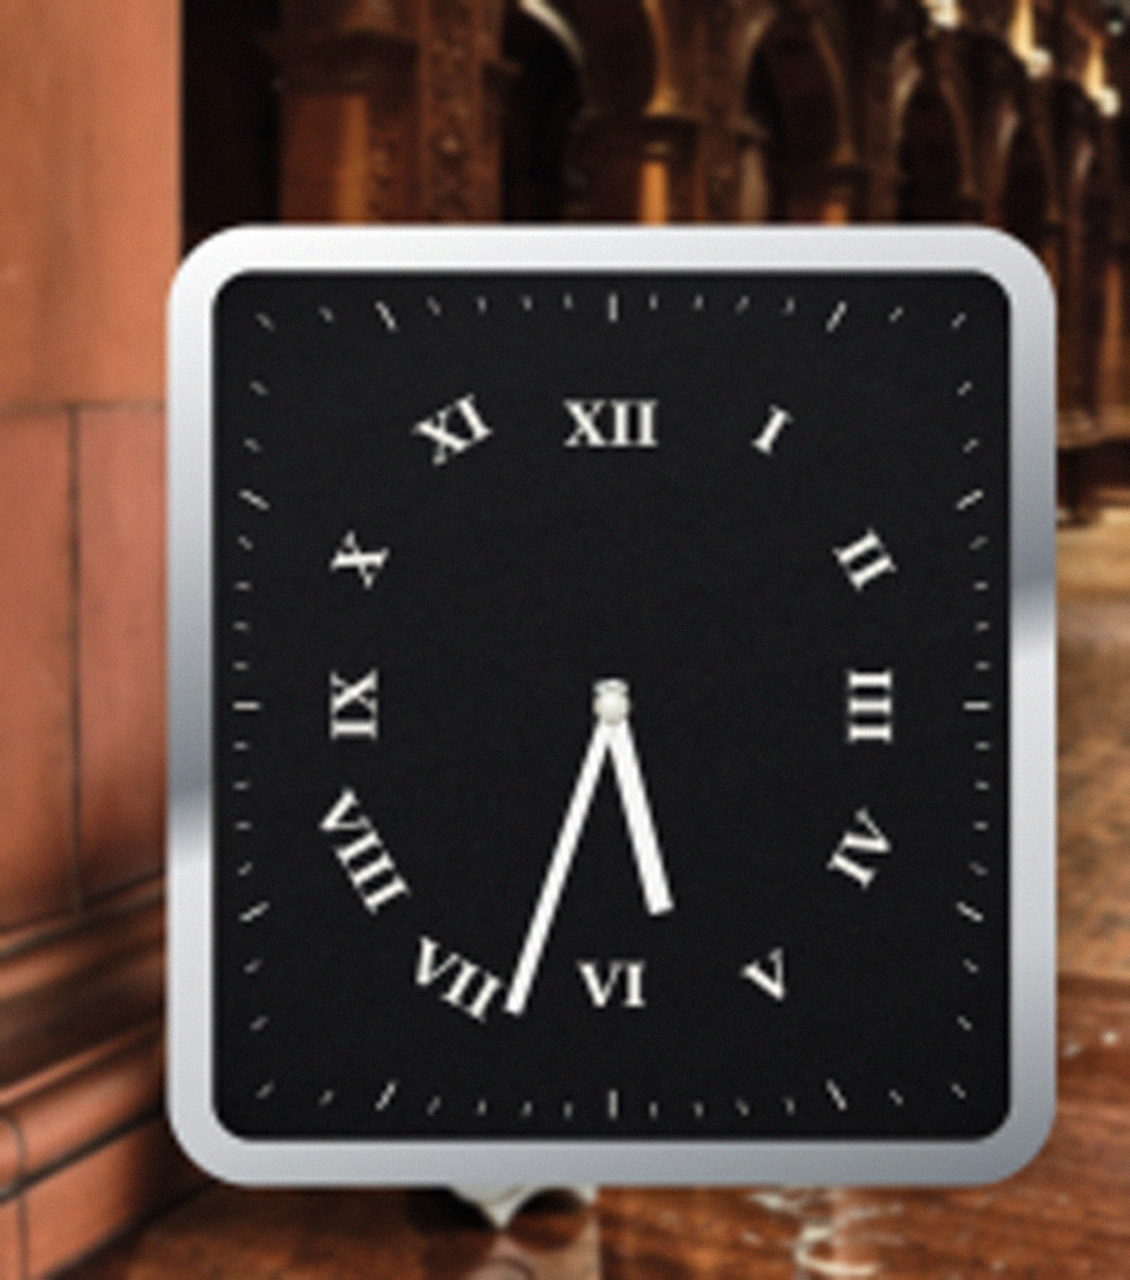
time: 5:33
